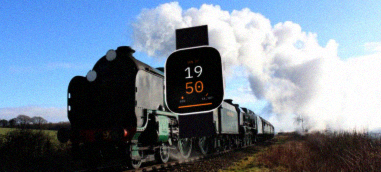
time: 19:50
